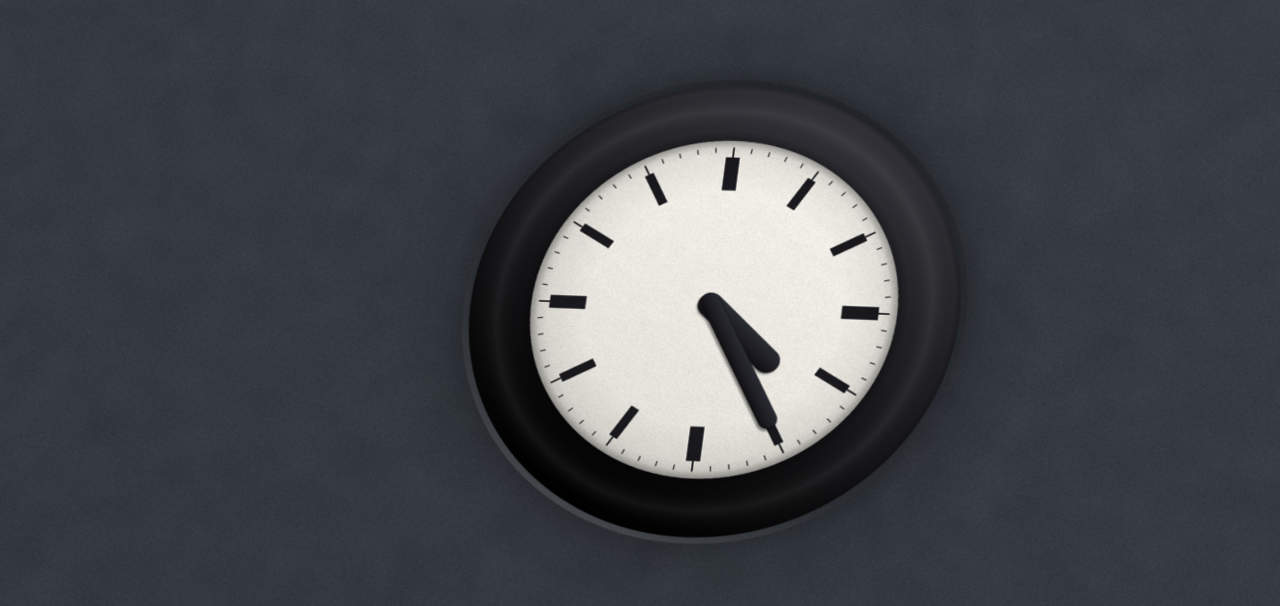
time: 4:25
